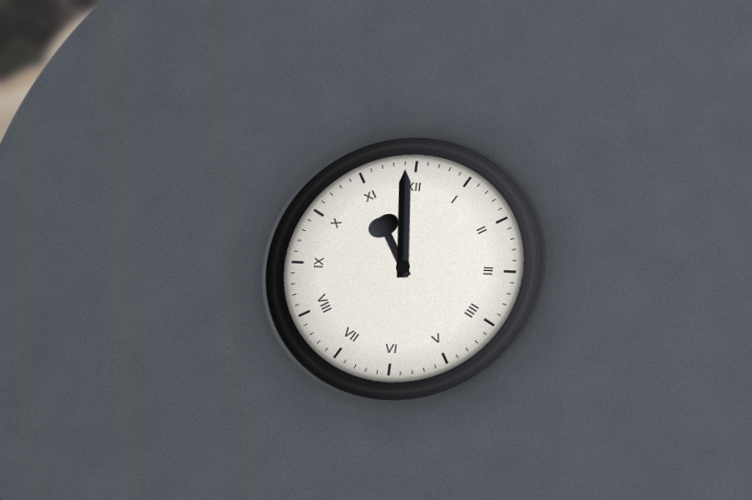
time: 10:59
